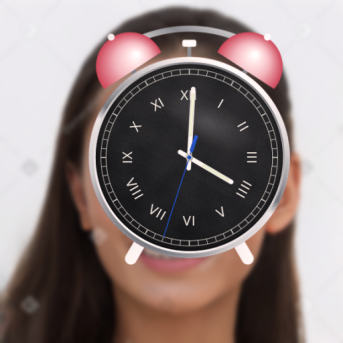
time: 4:00:33
